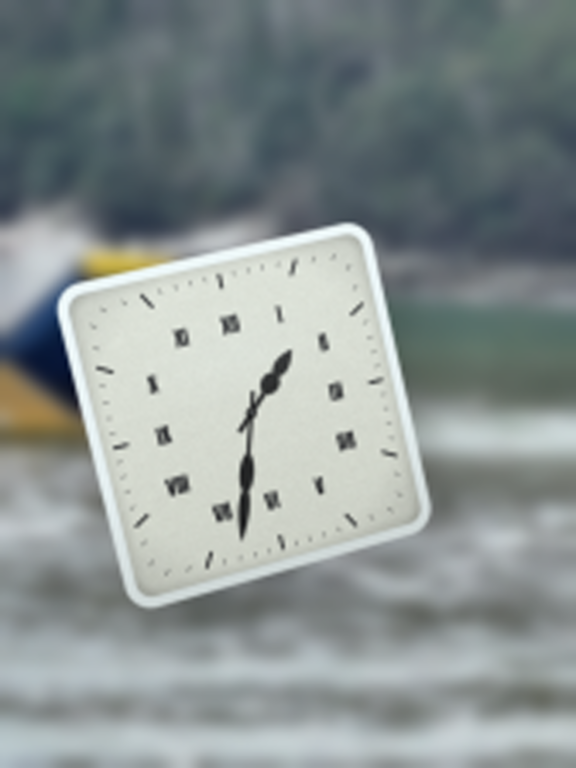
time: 1:33
